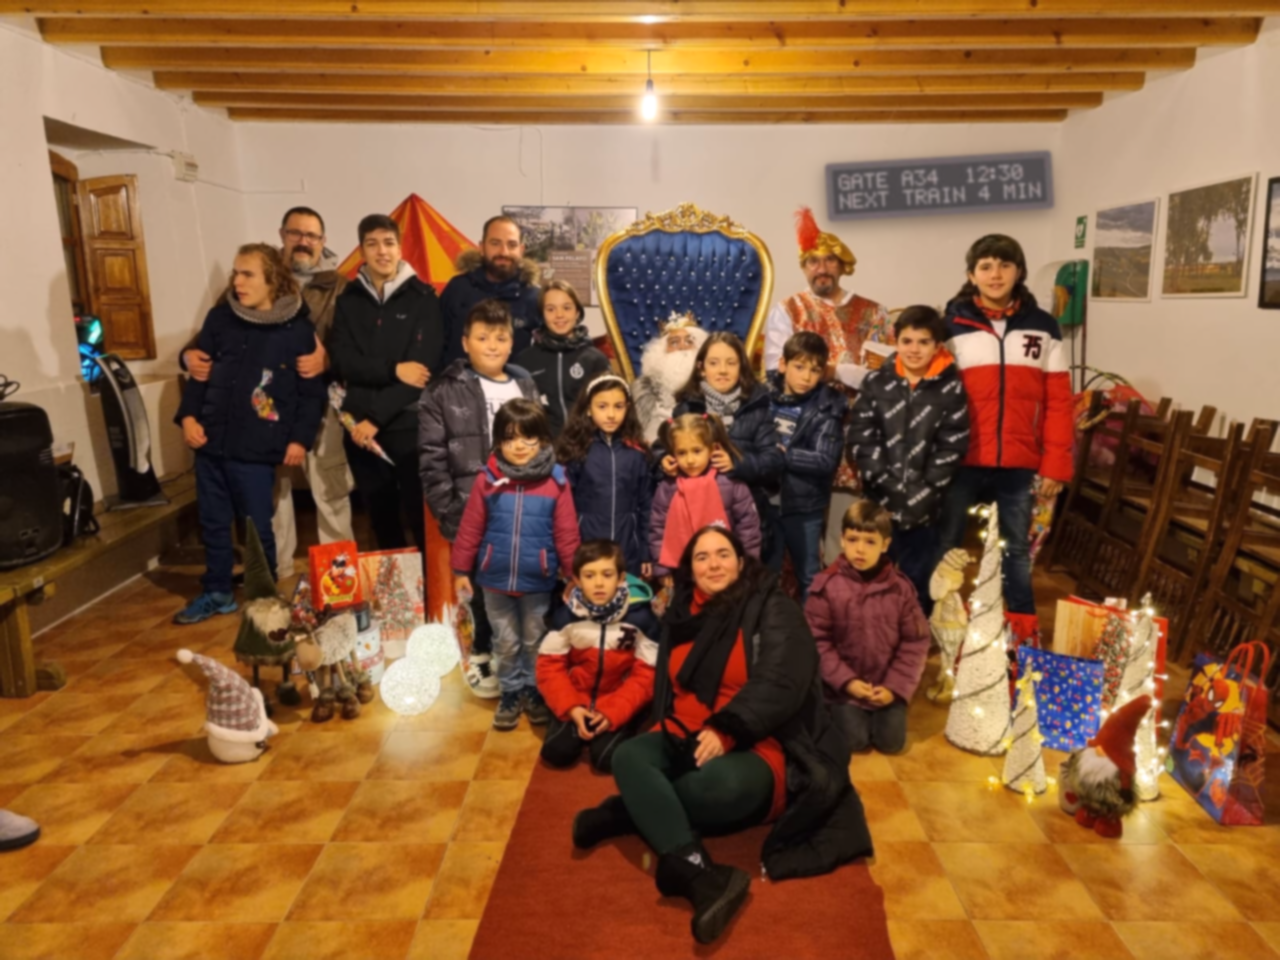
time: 12:30
